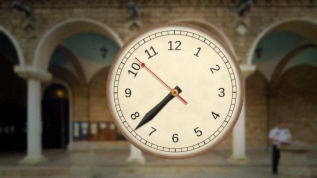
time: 7:37:52
